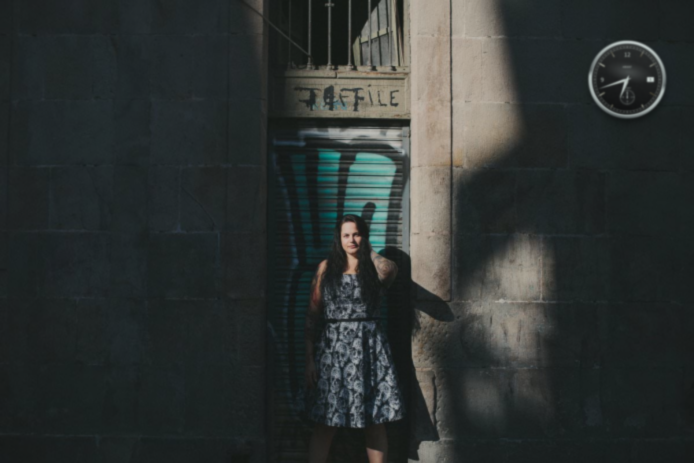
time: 6:42
